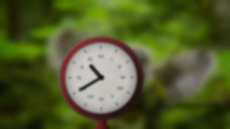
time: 10:40
